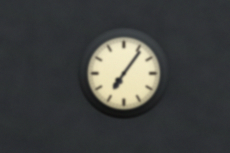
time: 7:06
